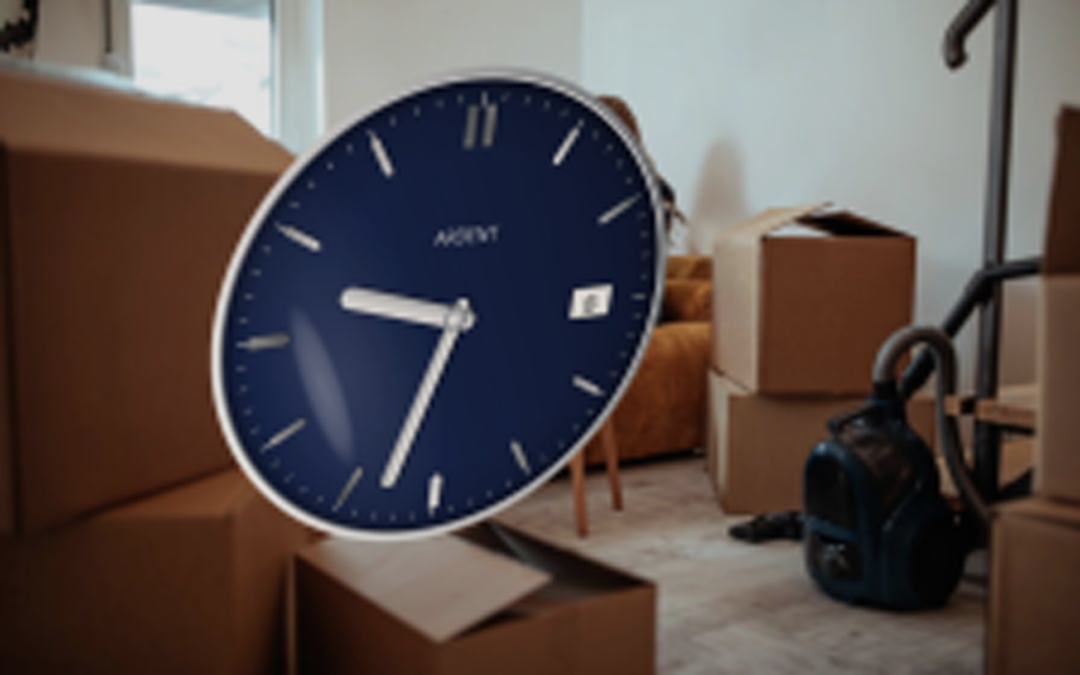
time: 9:33
